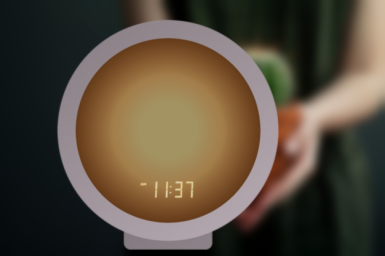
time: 11:37
